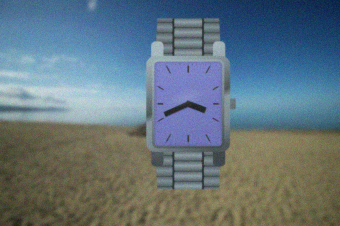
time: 3:41
